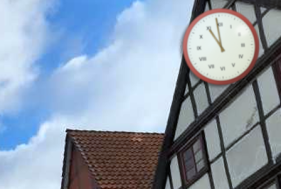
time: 10:59
